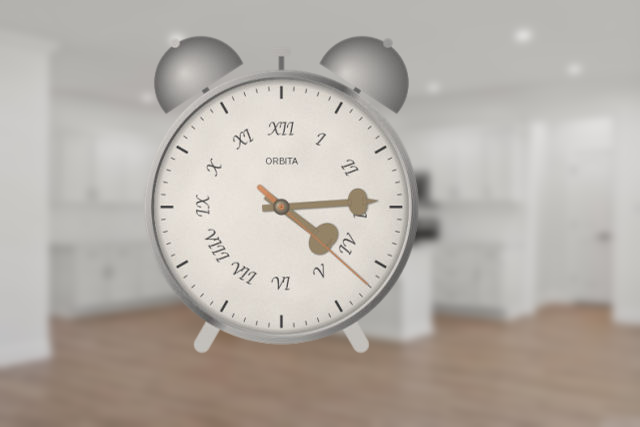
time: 4:14:22
